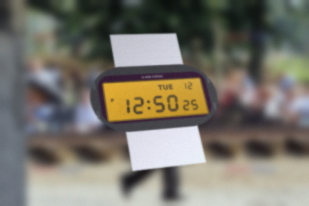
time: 12:50:25
